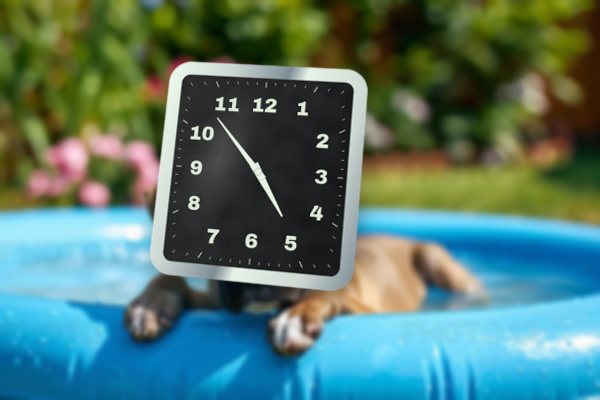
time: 4:53
